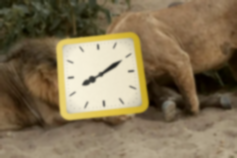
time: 8:10
